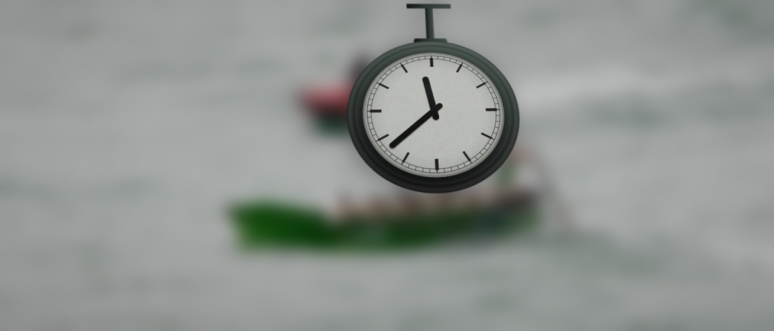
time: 11:38
